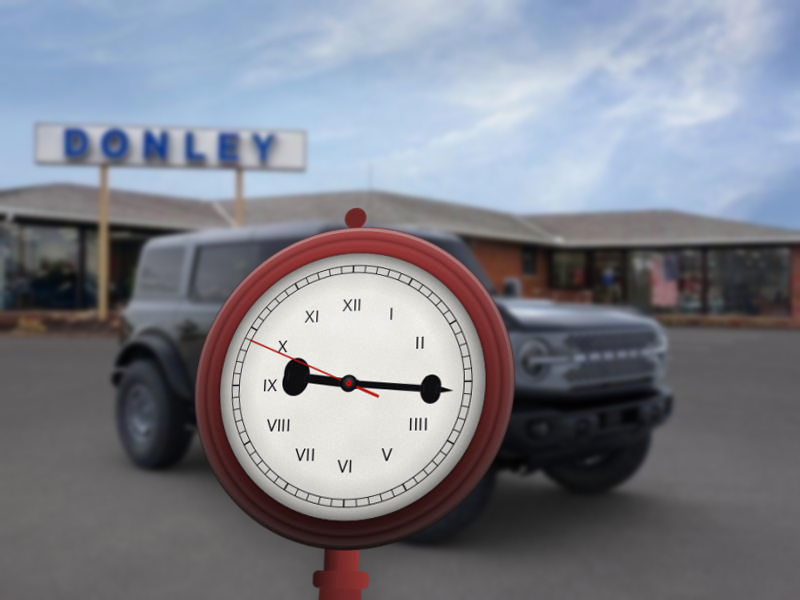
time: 9:15:49
